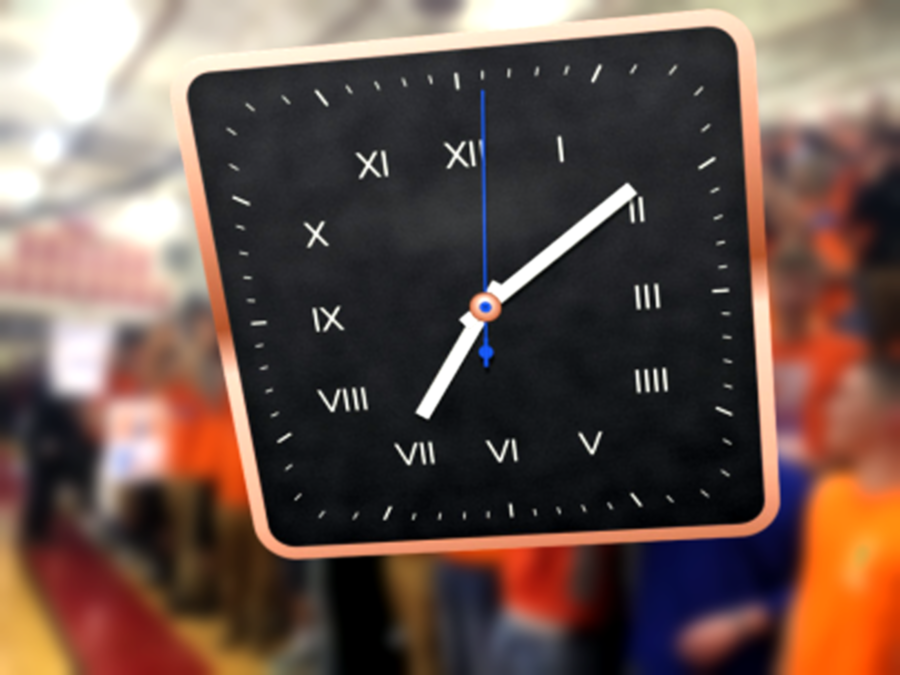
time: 7:09:01
